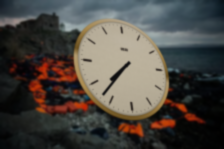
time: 7:37
